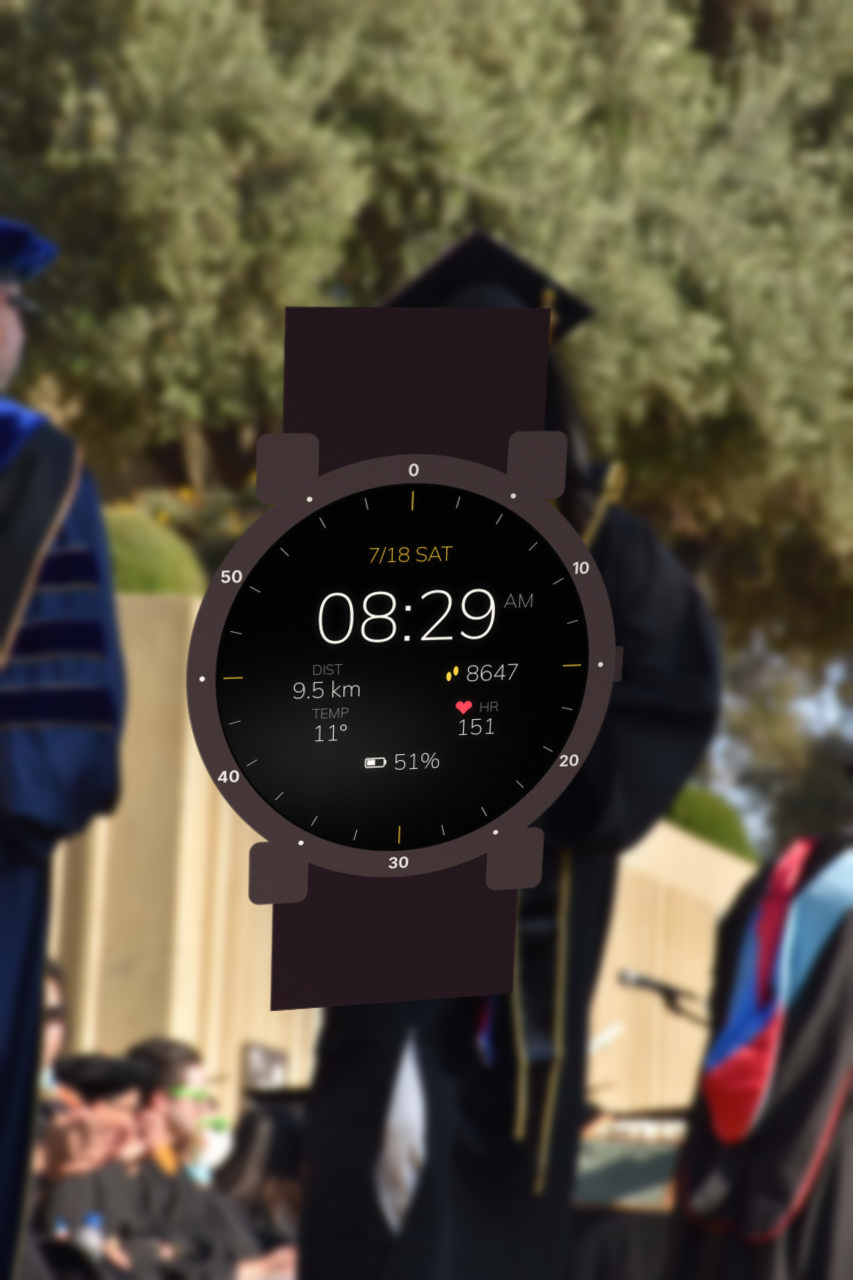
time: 8:29
